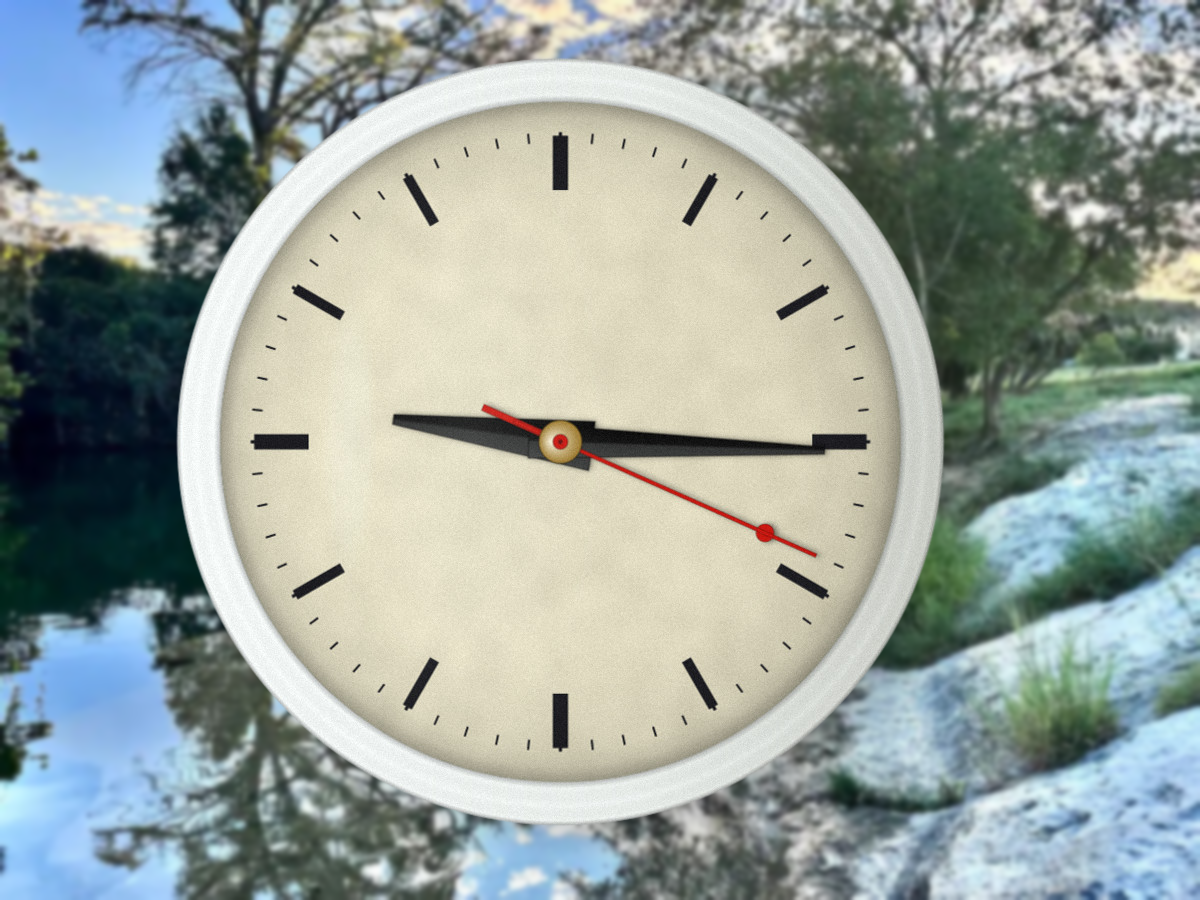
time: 9:15:19
